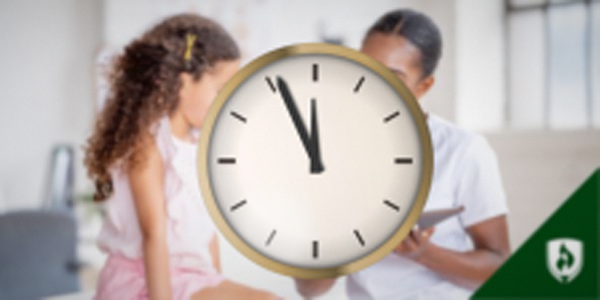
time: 11:56
